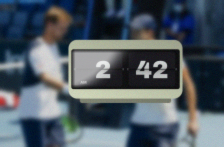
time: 2:42
